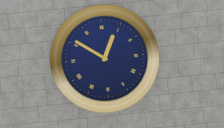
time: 12:51
